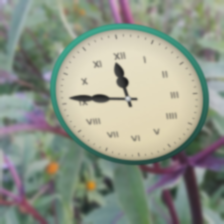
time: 11:46
